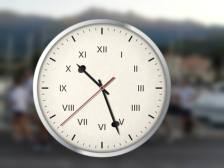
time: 10:26:38
